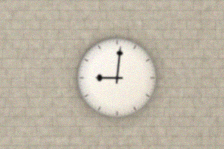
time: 9:01
